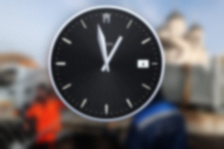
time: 12:58
